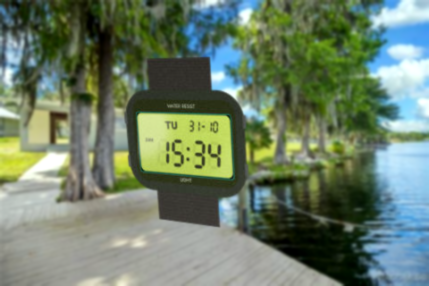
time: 15:34
